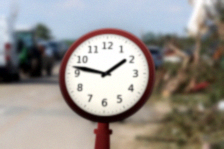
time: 1:47
